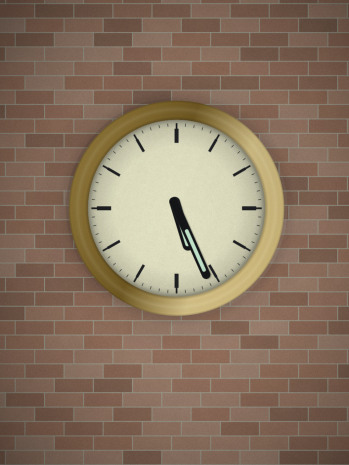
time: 5:26
